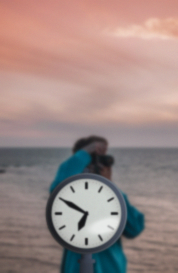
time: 6:50
